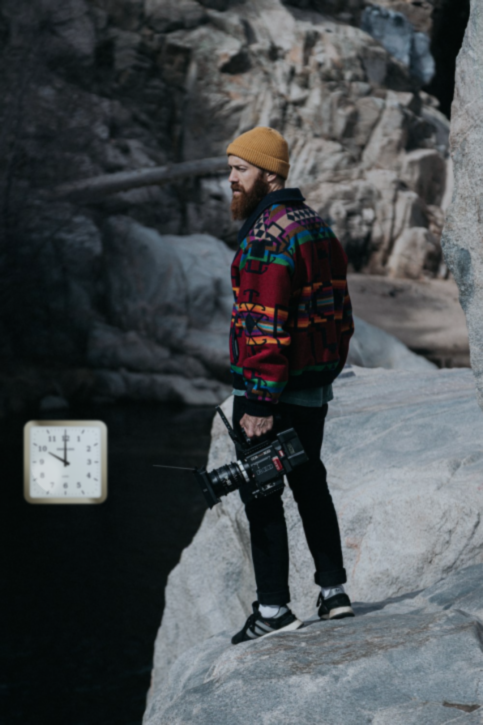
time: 10:00
